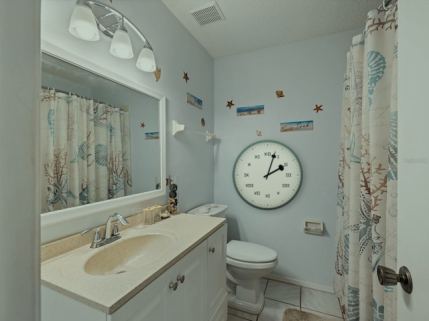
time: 2:03
